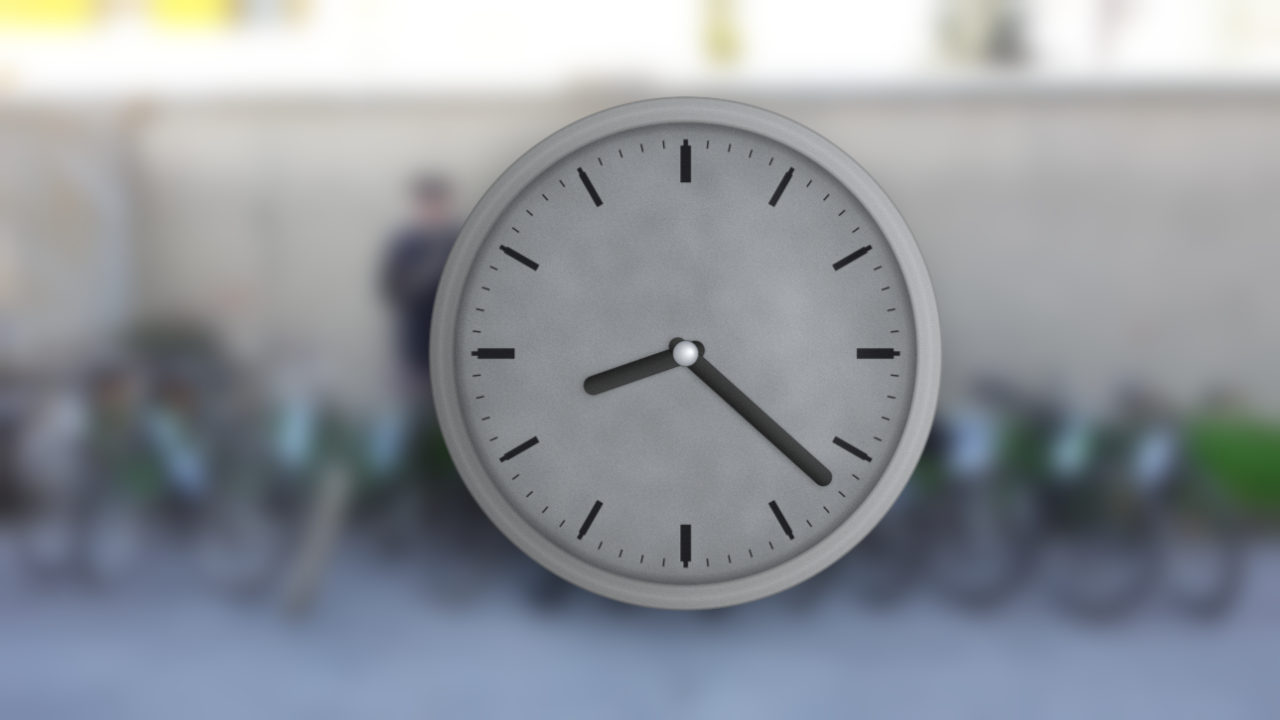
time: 8:22
